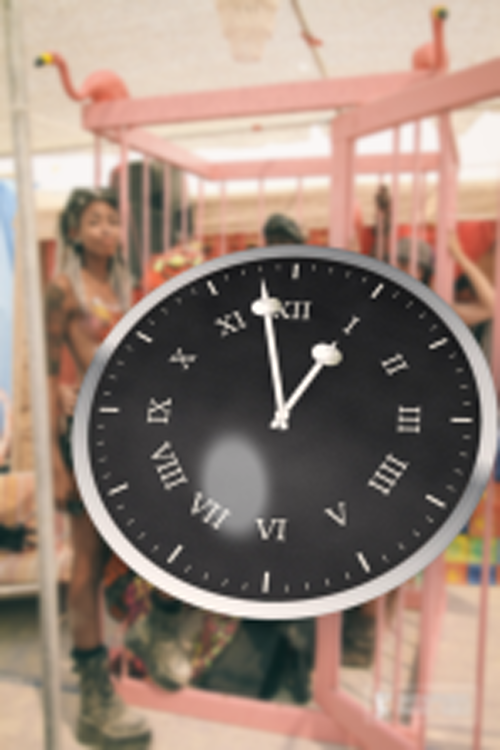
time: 12:58
